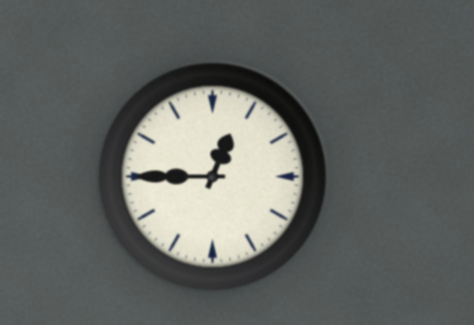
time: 12:45
